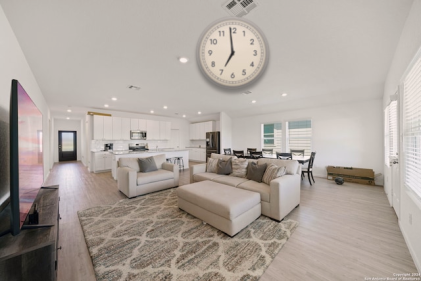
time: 6:59
